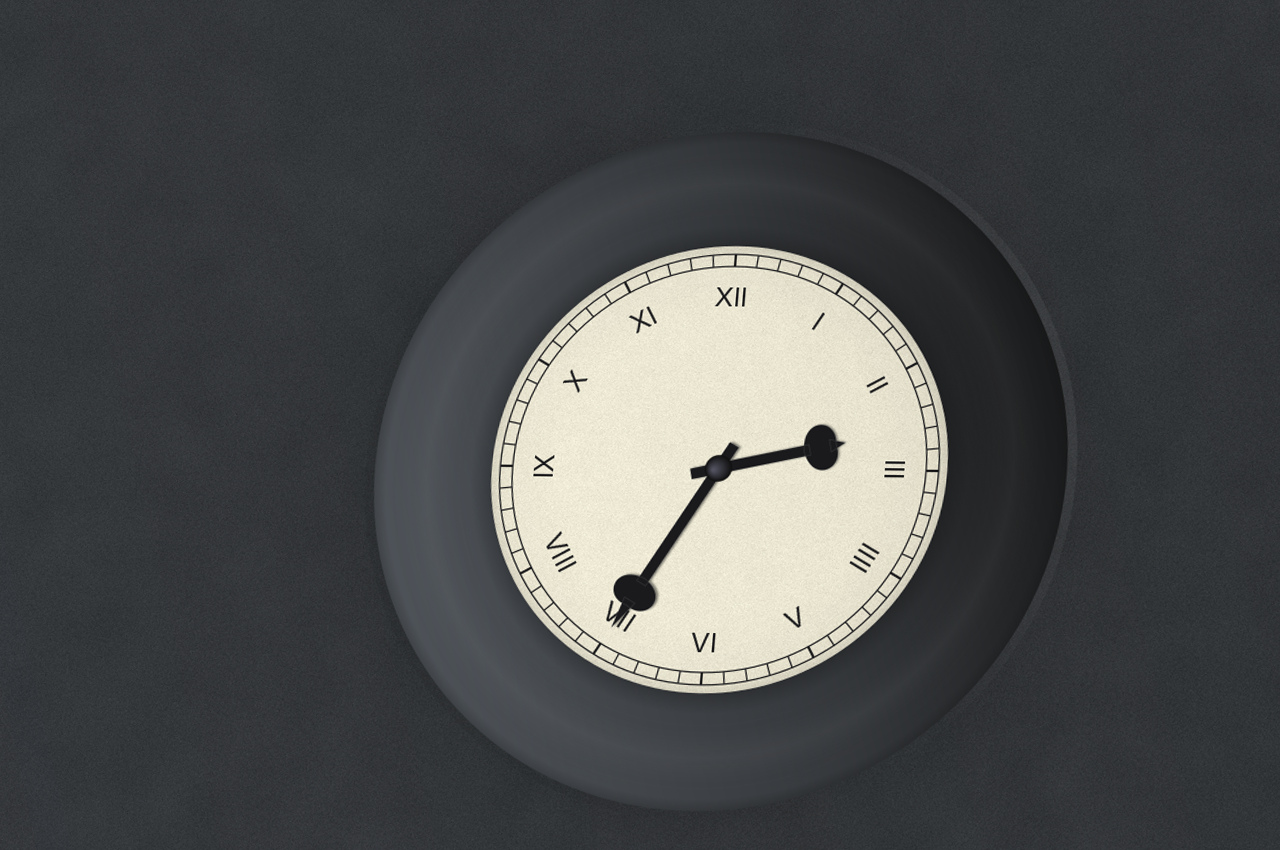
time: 2:35
